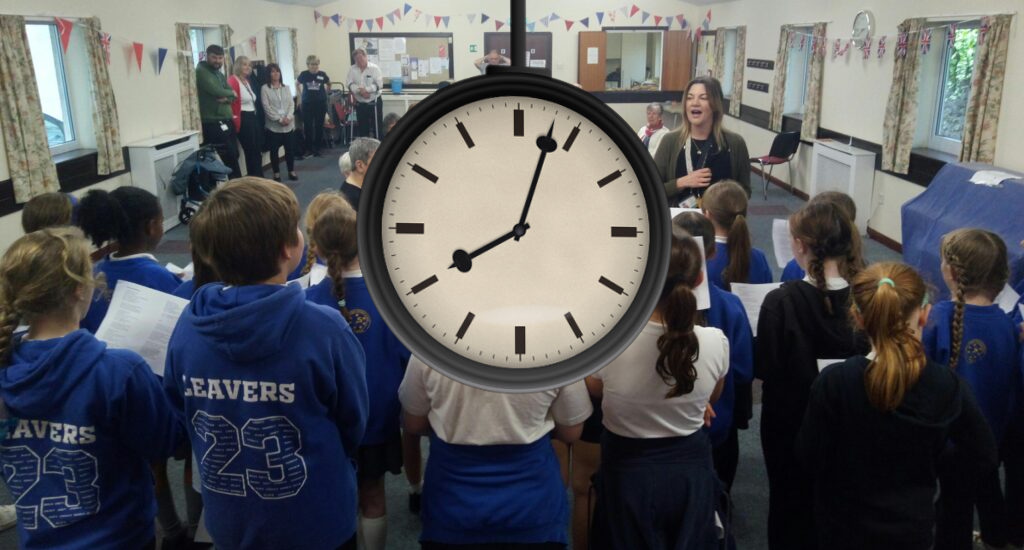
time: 8:03
